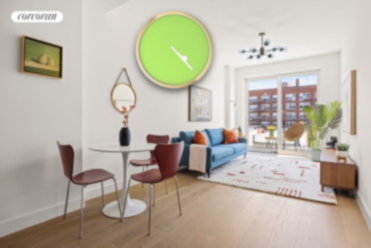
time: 4:23
